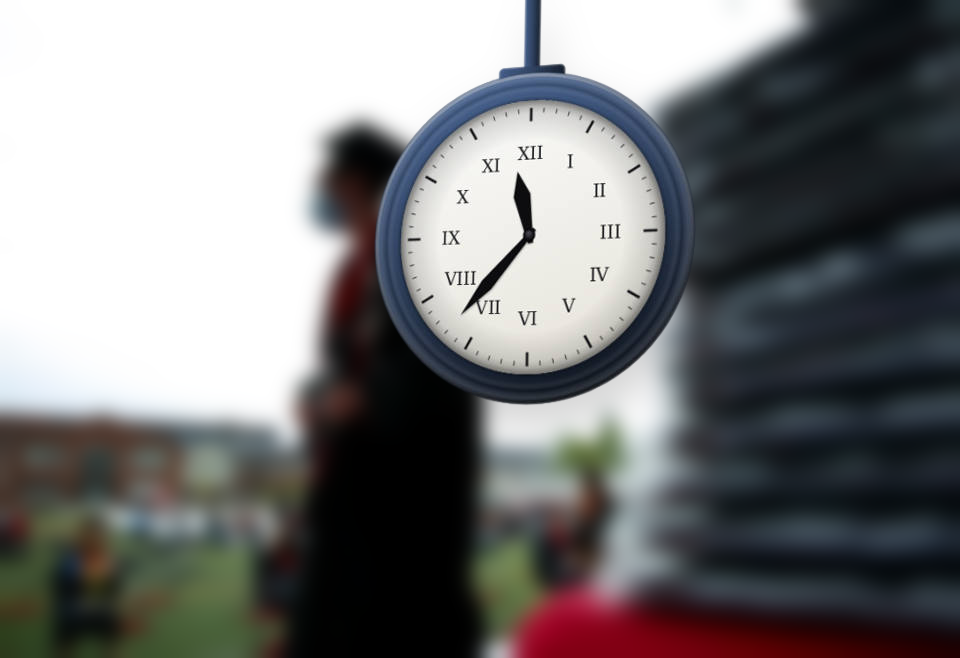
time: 11:37
